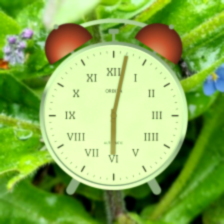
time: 6:02
